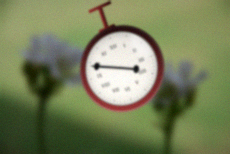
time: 3:49
